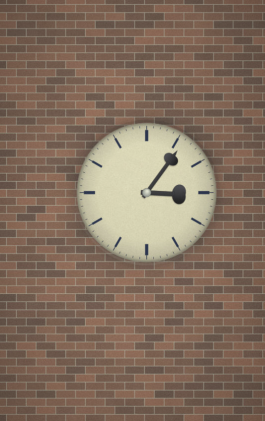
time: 3:06
